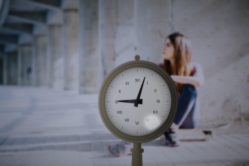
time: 9:03
